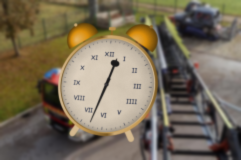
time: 12:33
